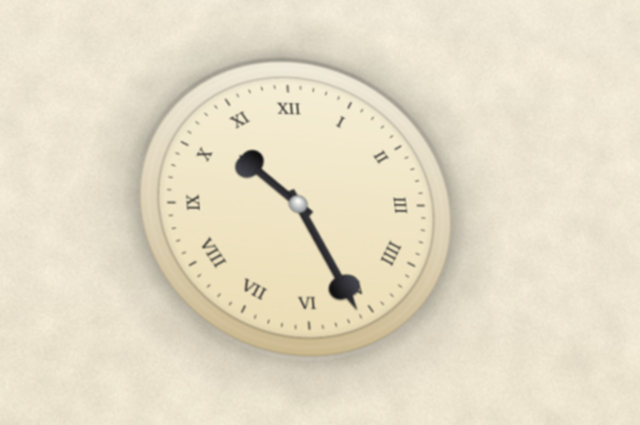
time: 10:26
